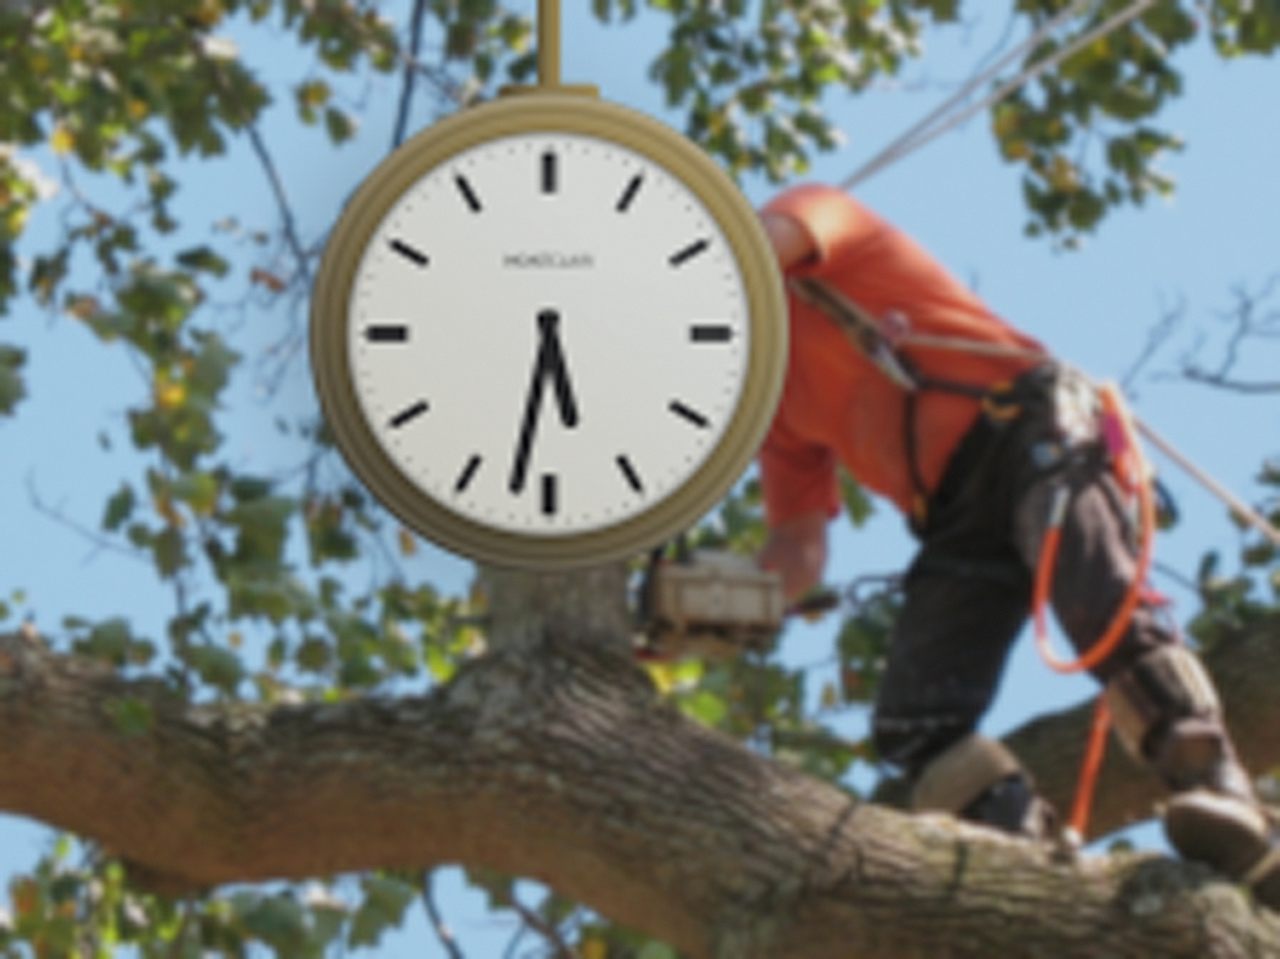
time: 5:32
